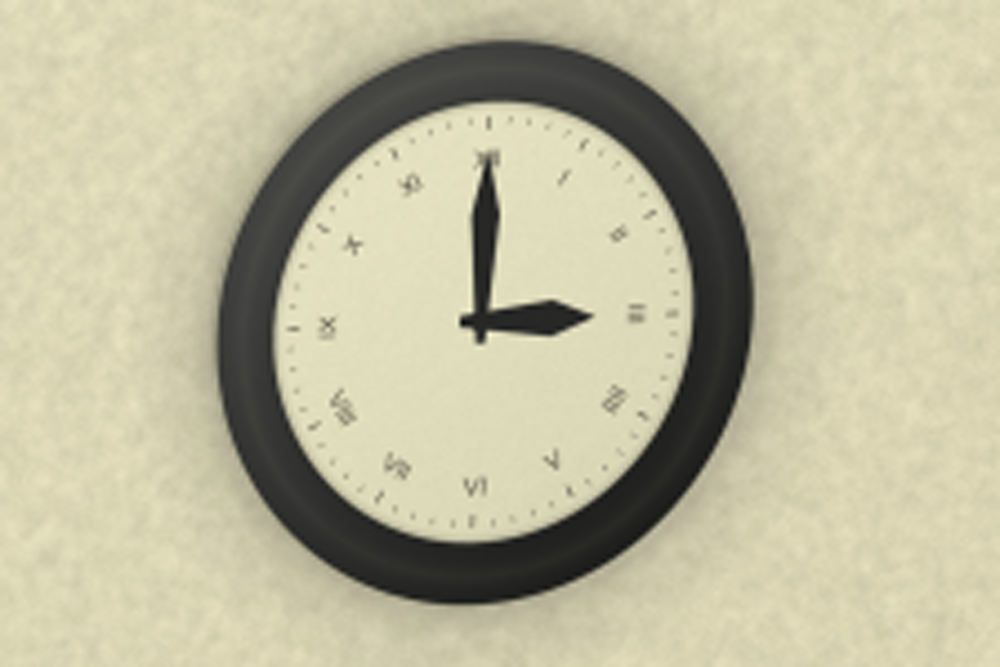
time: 3:00
